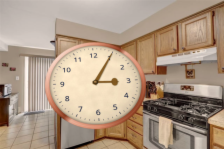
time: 3:05
